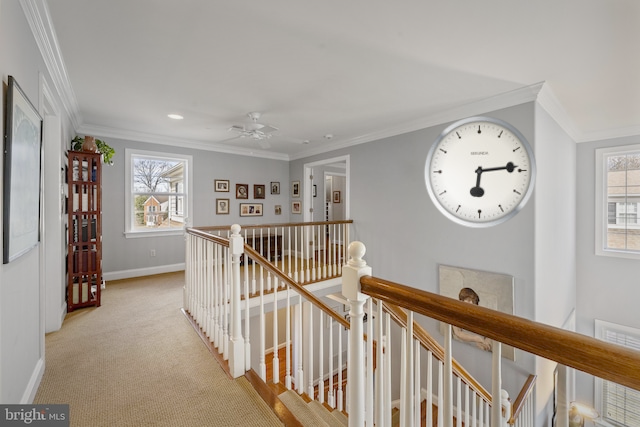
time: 6:14
